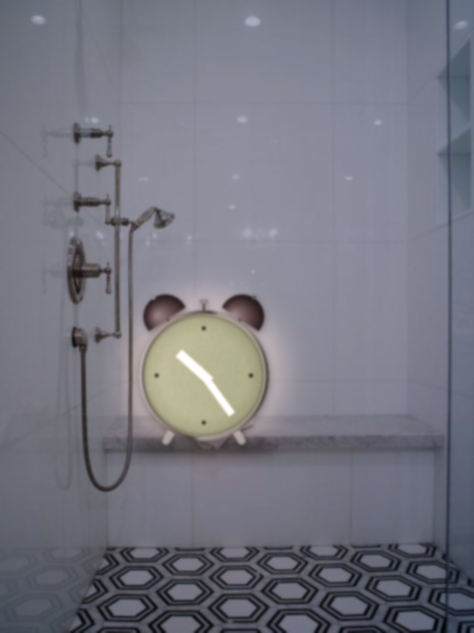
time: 10:24
